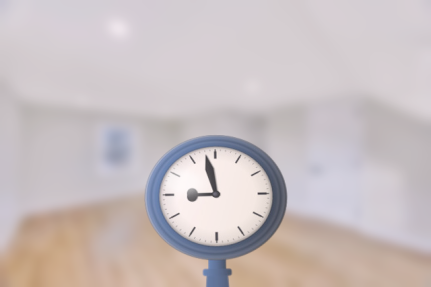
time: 8:58
